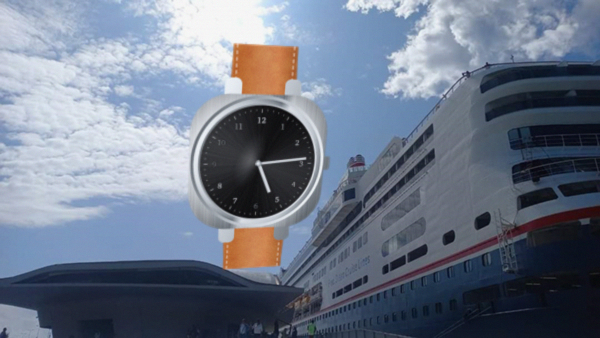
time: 5:14
